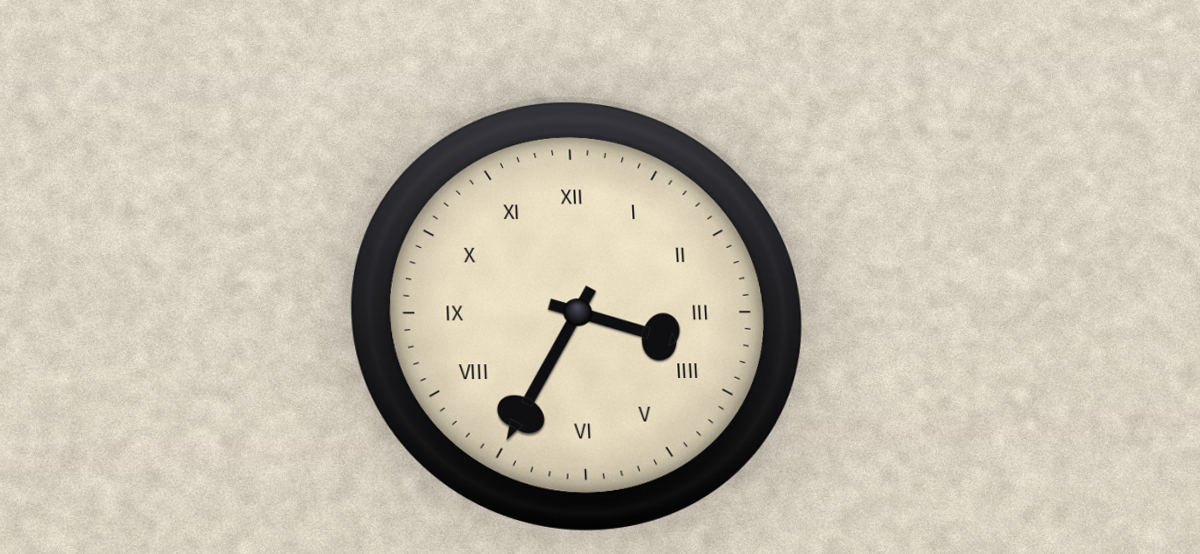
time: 3:35
